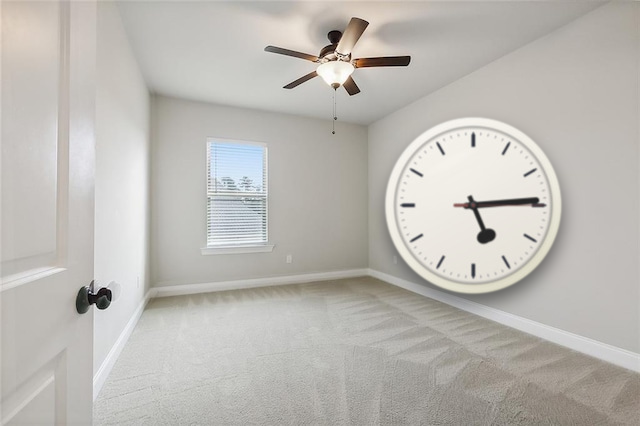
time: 5:14:15
